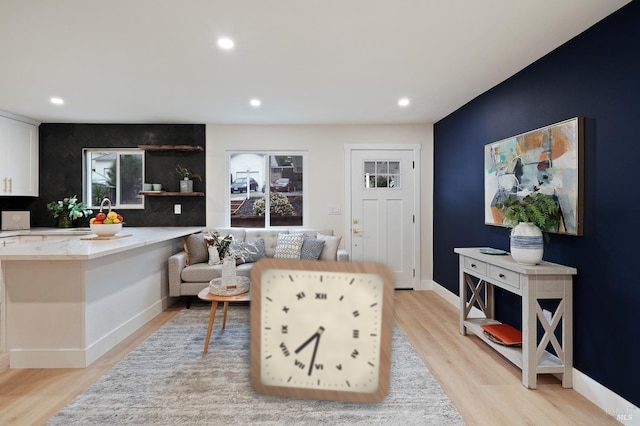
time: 7:32
